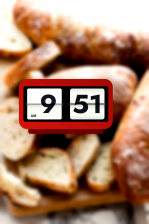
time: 9:51
